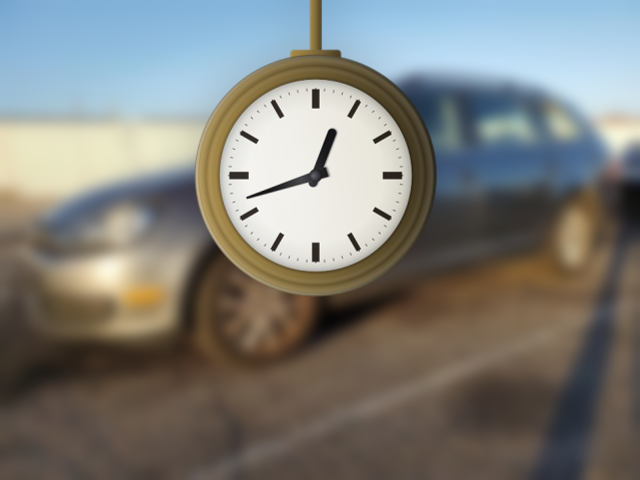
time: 12:42
